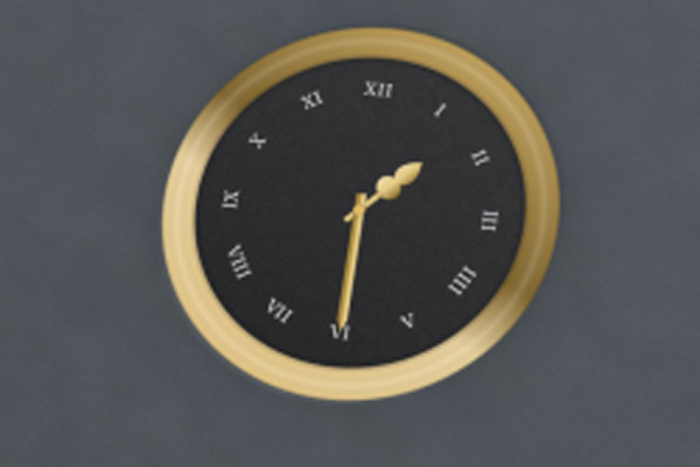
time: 1:30
